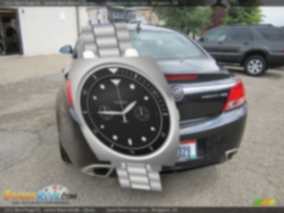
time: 1:45
